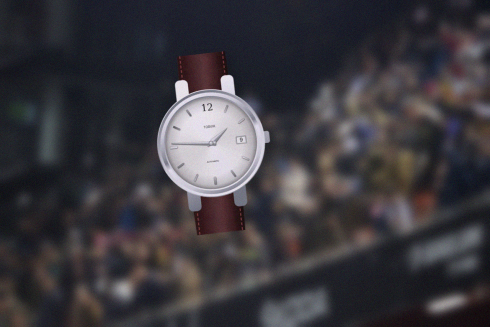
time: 1:46
